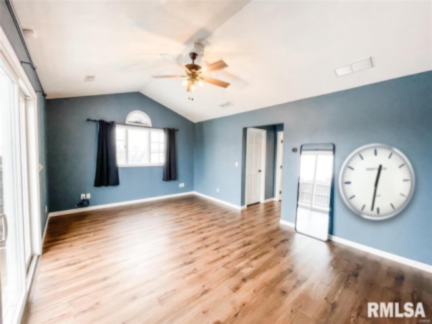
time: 12:32
